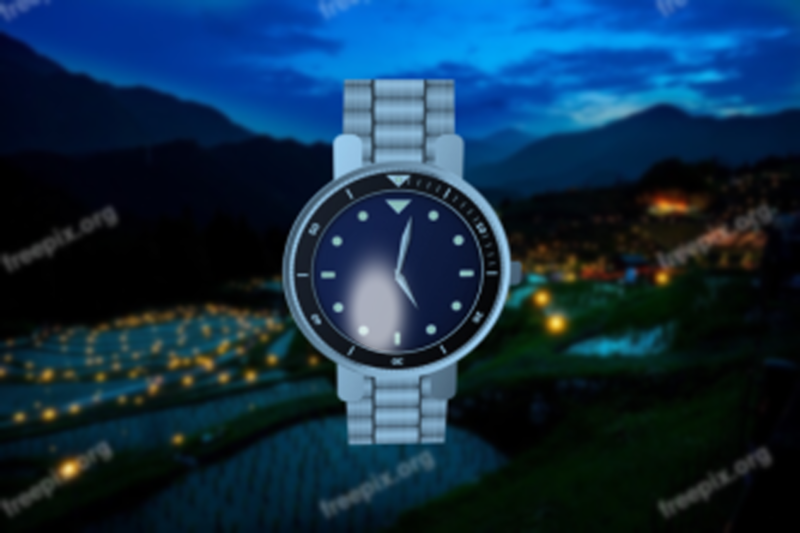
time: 5:02
